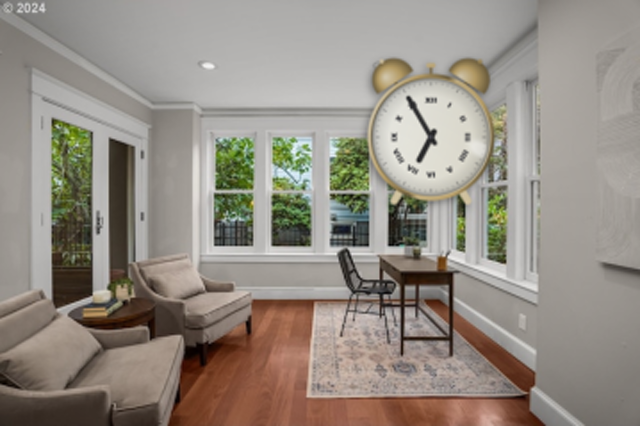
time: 6:55
